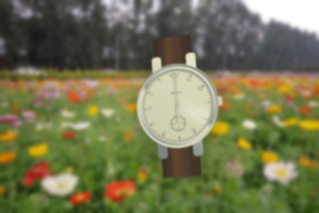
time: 6:00
